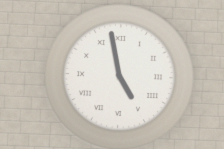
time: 4:58
